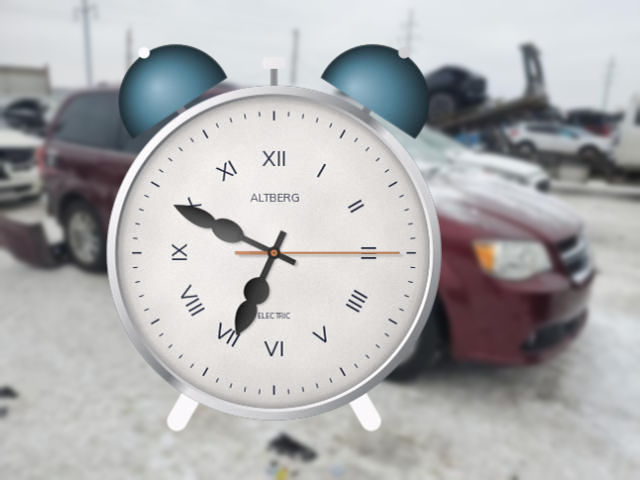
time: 6:49:15
